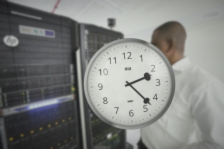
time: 2:23
